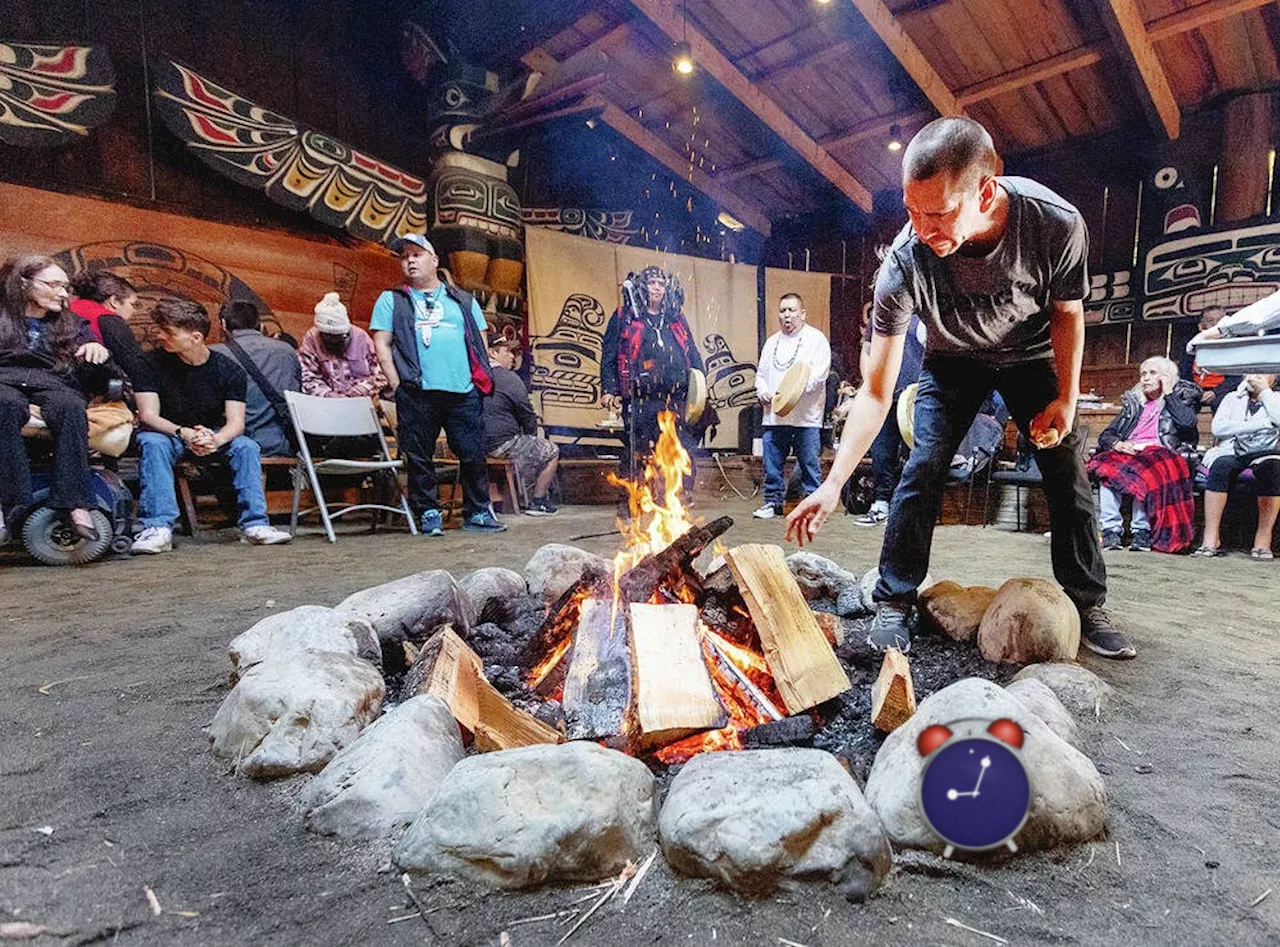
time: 9:04
